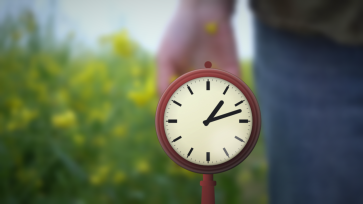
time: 1:12
